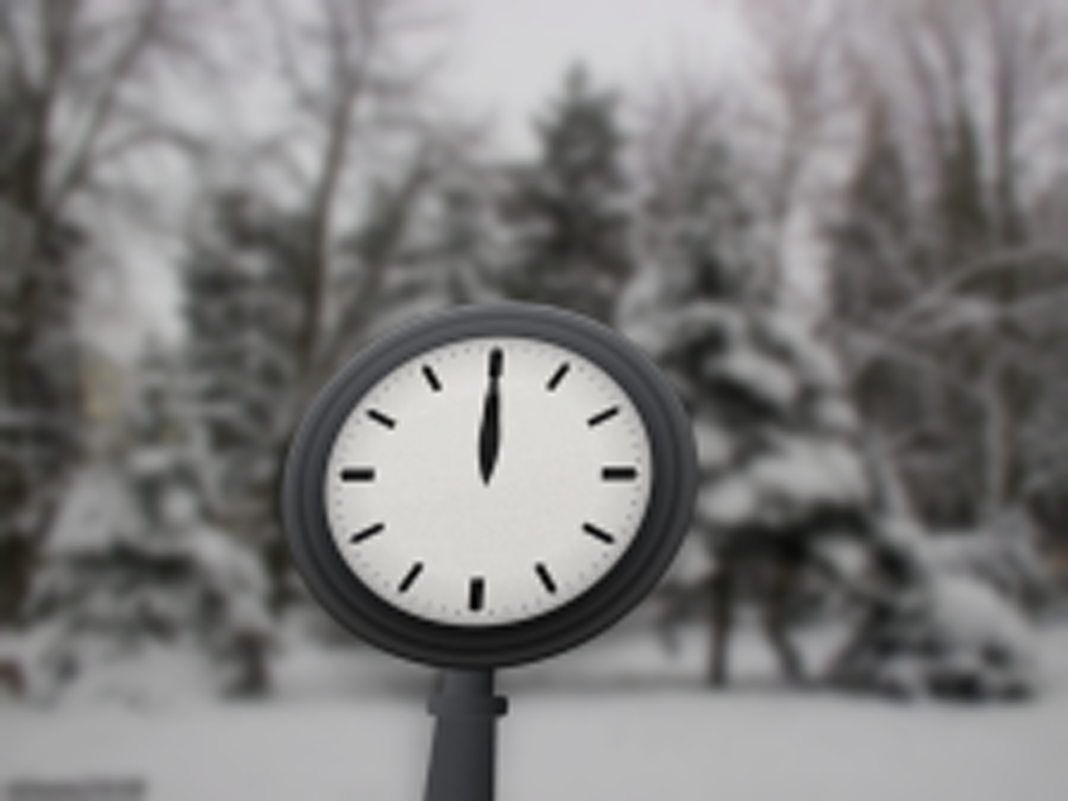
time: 12:00
